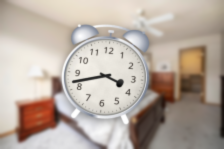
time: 3:42
